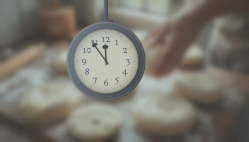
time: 11:54
